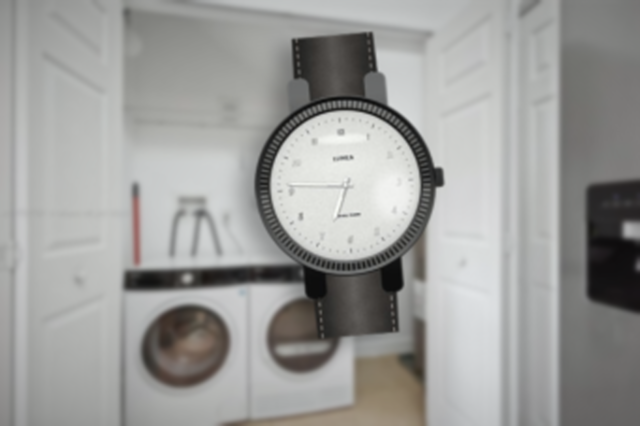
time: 6:46
